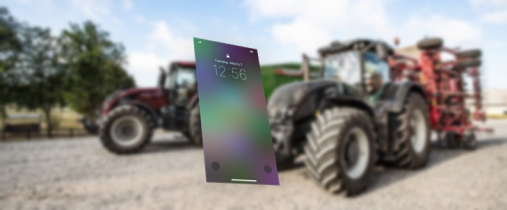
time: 12:56
